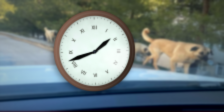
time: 1:42
